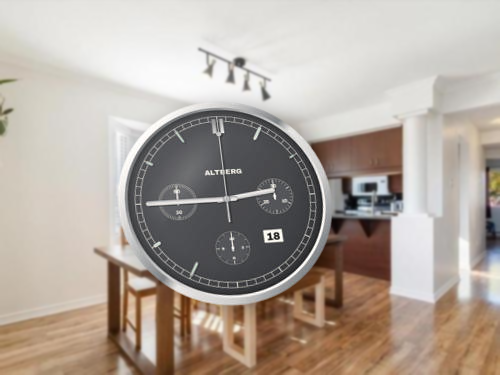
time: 2:45
